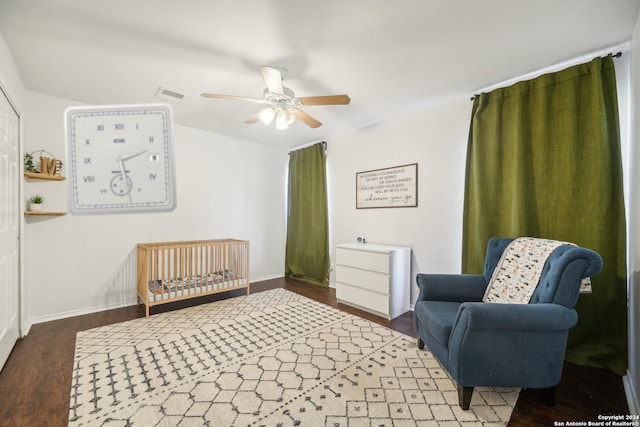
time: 2:28
